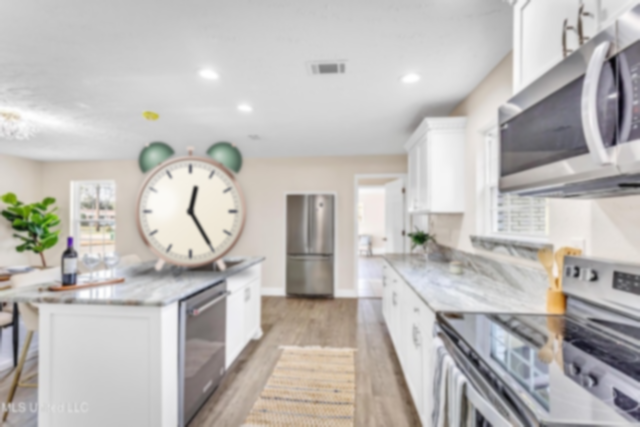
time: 12:25
